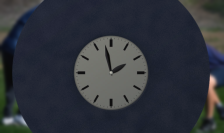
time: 1:58
